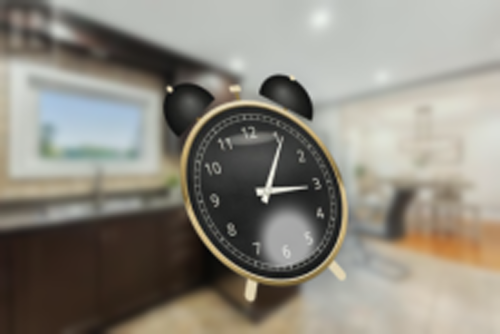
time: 3:06
